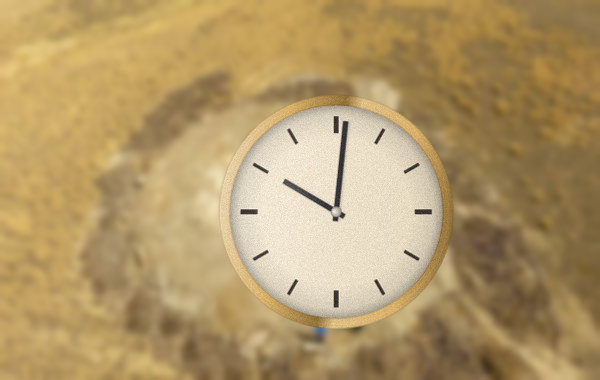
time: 10:01
